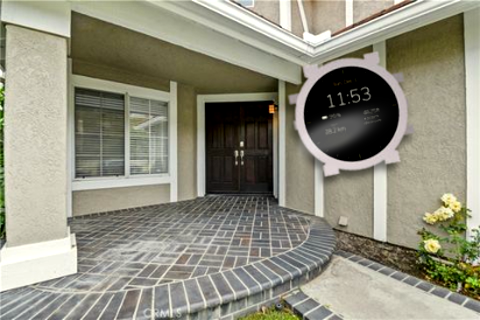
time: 11:53
